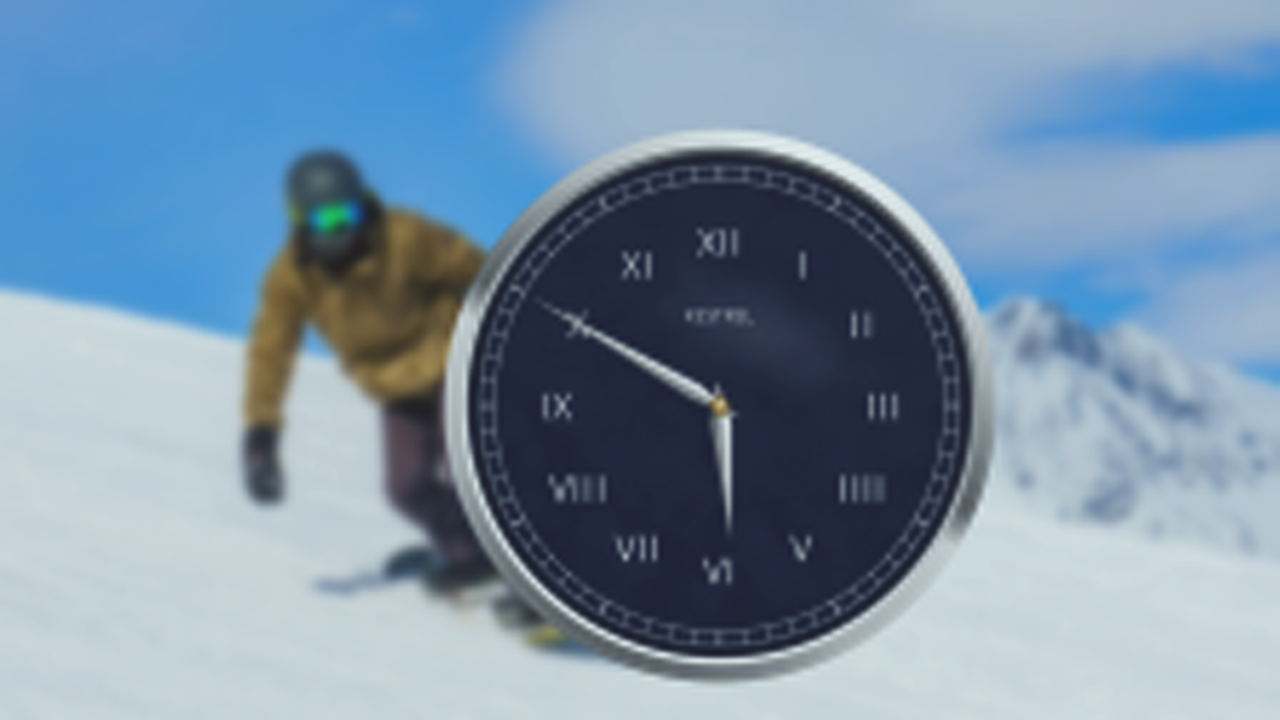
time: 5:50
